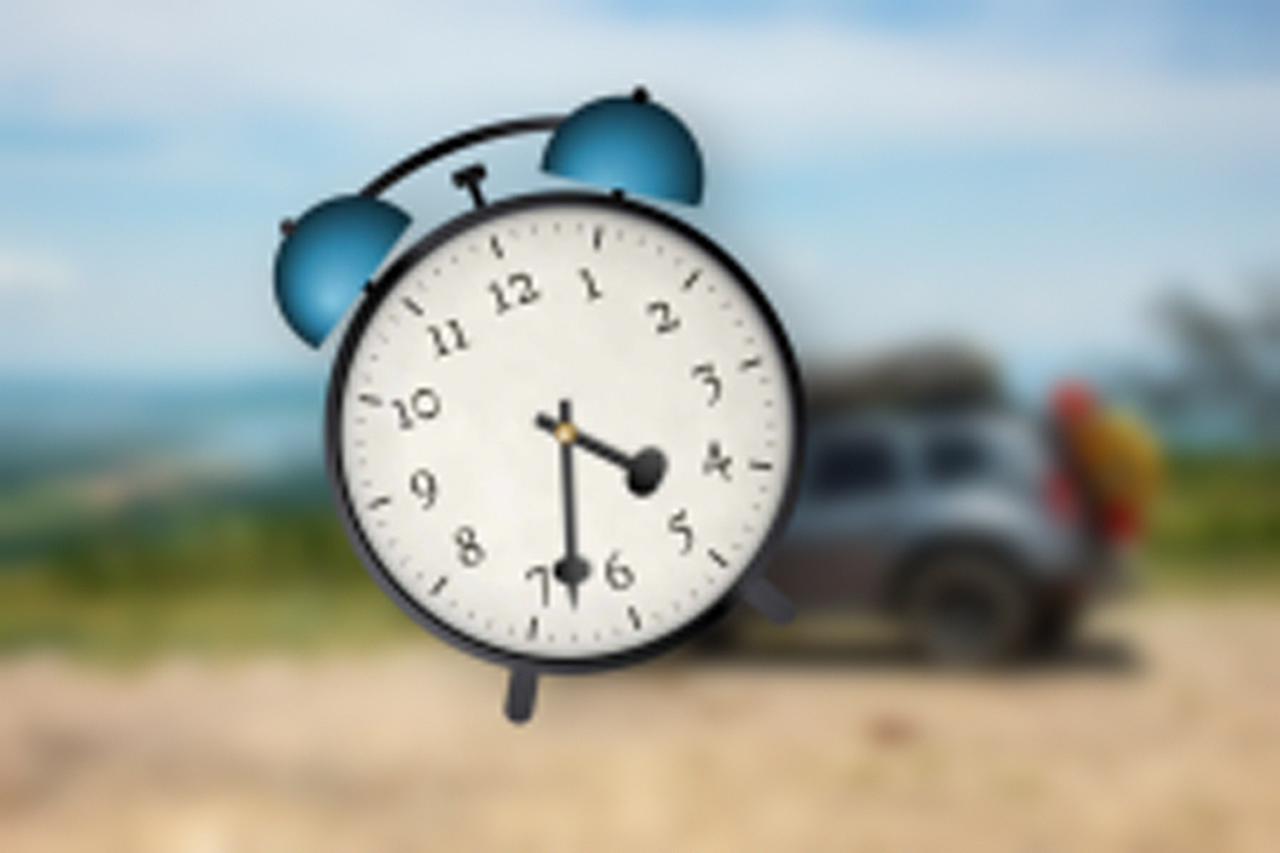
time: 4:33
